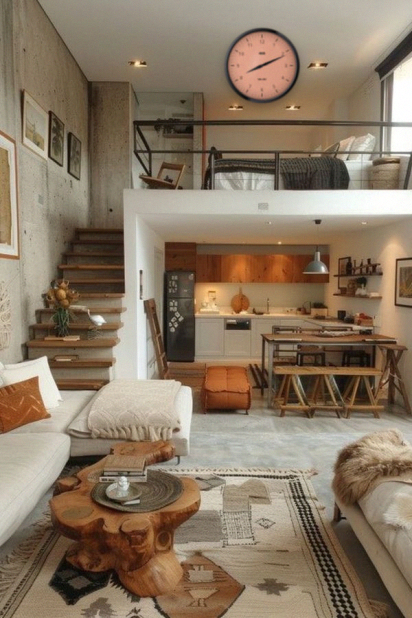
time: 8:11
